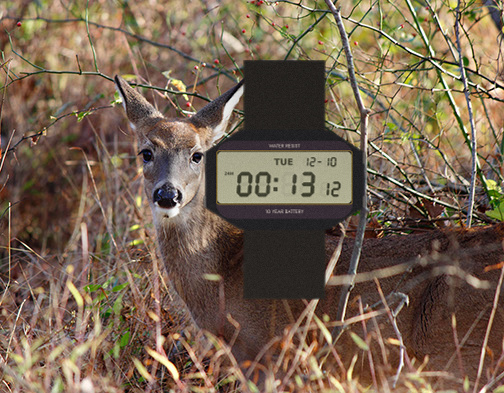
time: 0:13:12
